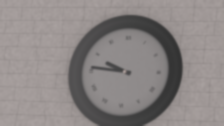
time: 9:46
